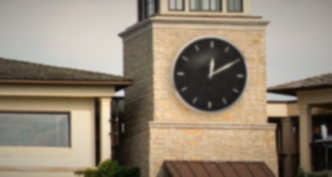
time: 12:10
